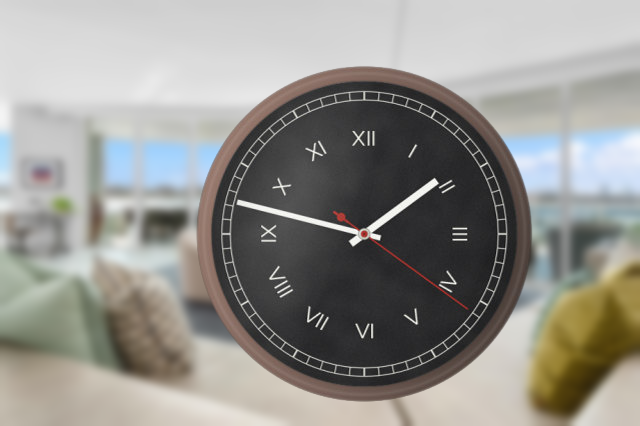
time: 1:47:21
